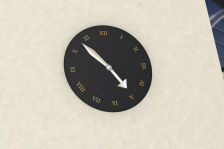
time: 4:53
